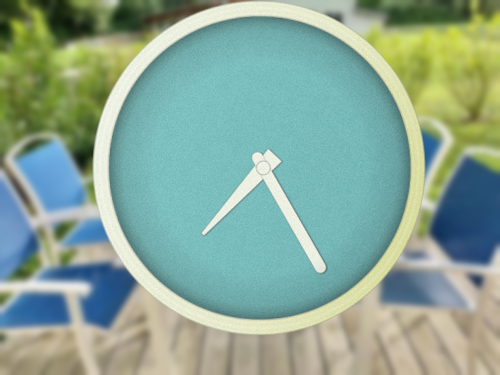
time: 7:25
